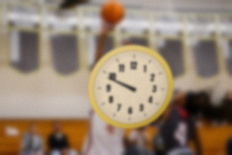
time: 9:49
